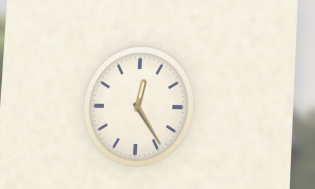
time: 12:24
